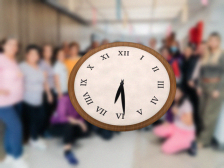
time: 6:29
